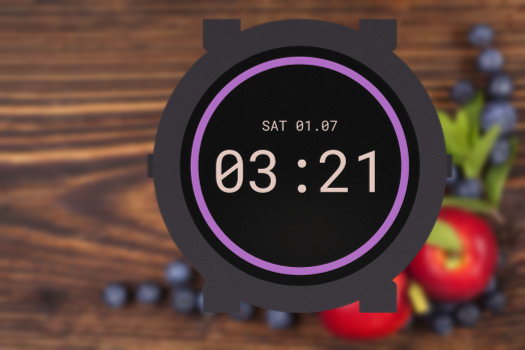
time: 3:21
